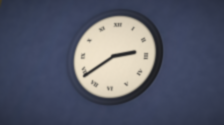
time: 2:39
